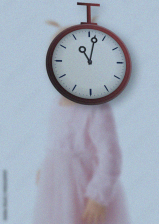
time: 11:02
